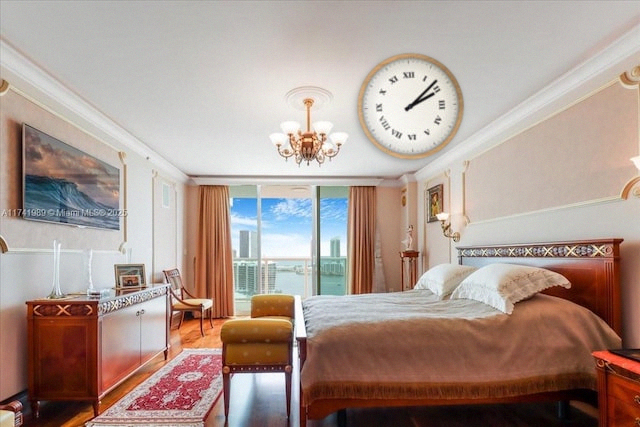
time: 2:08
